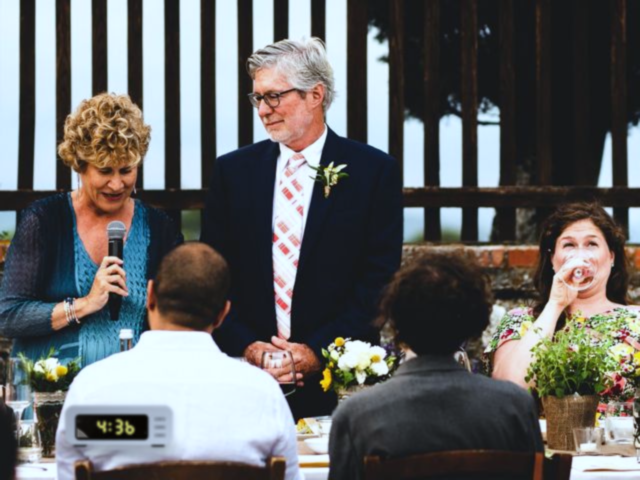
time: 4:36
